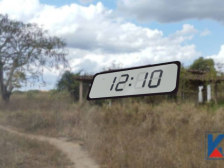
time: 12:10
